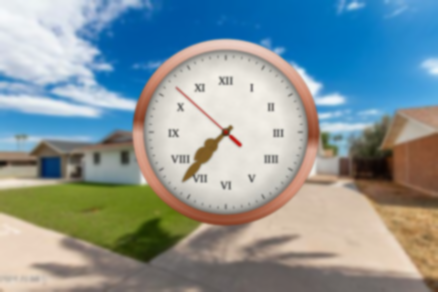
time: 7:36:52
